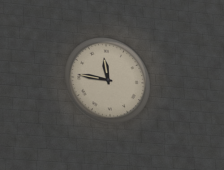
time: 11:46
